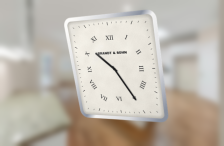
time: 10:25
